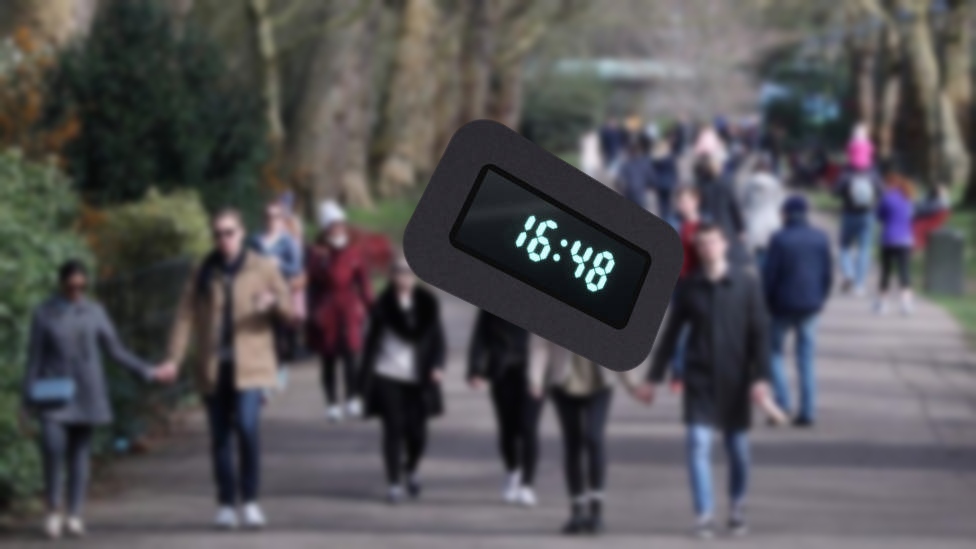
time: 16:48
